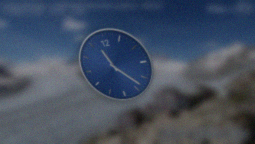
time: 11:23
